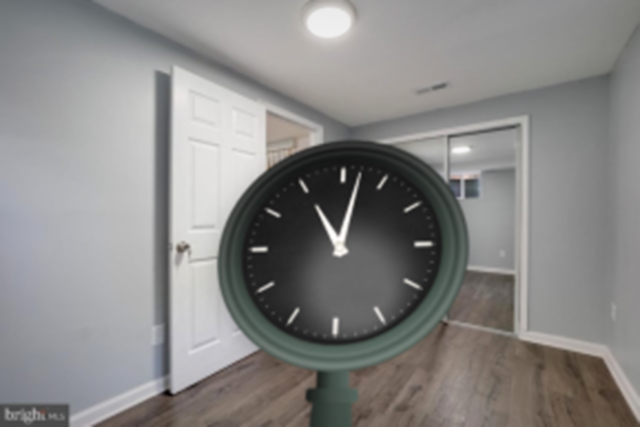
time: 11:02
